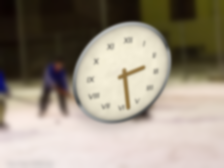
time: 2:28
